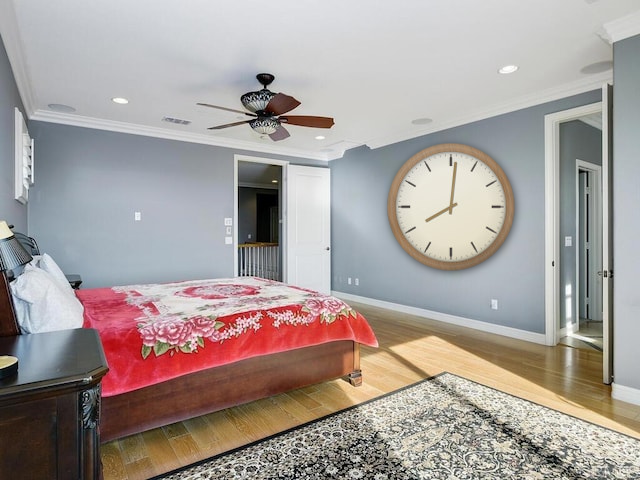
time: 8:01
